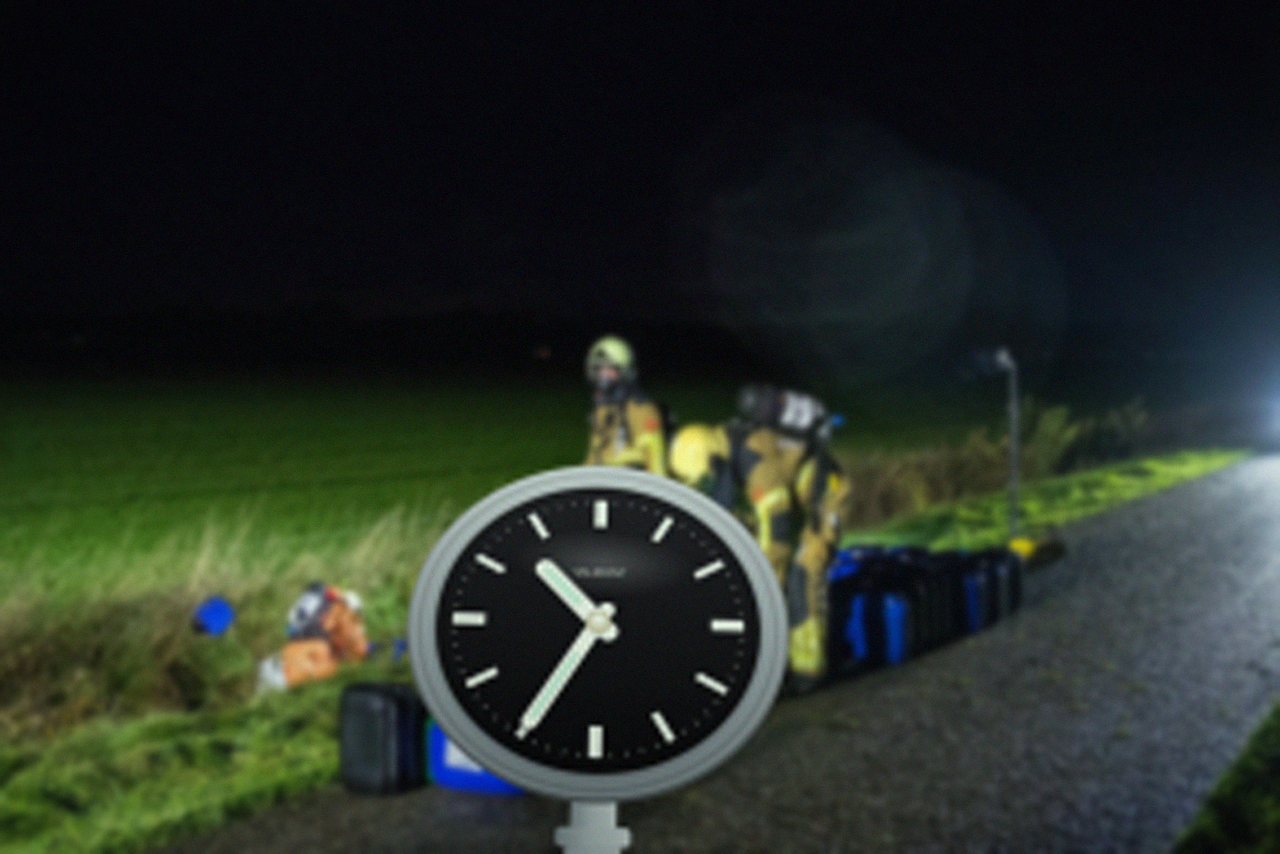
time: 10:35
